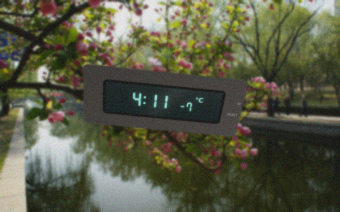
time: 4:11
